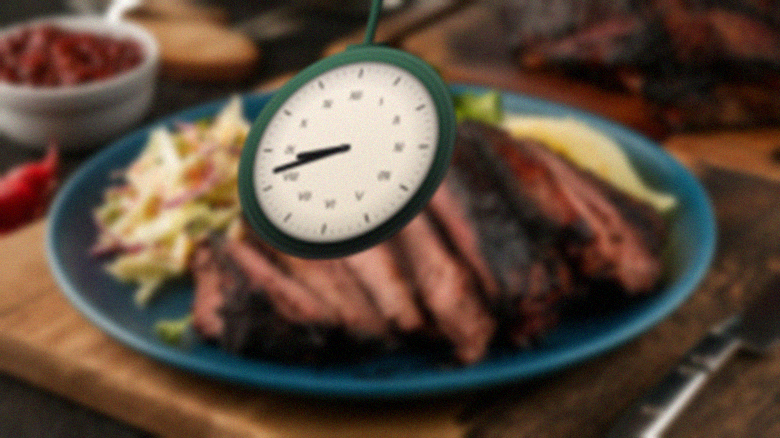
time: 8:42
